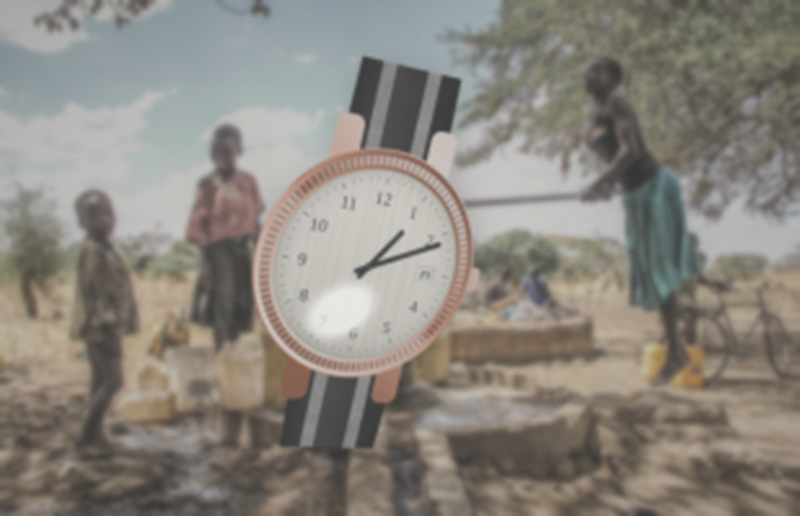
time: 1:11
